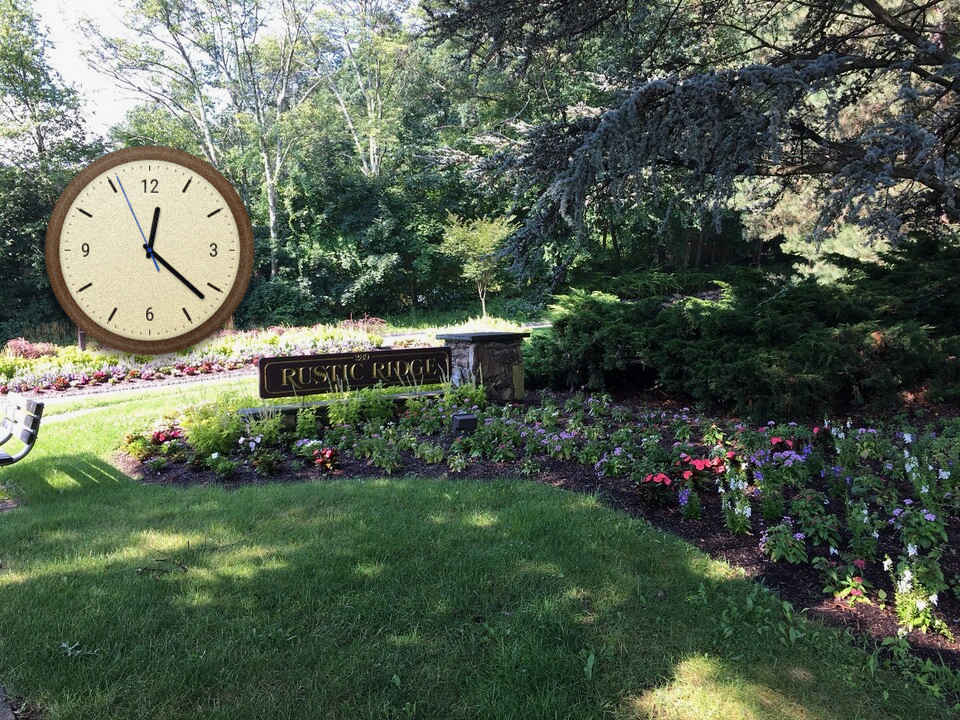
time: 12:21:56
